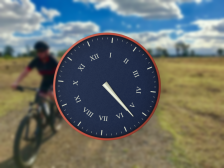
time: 5:27
